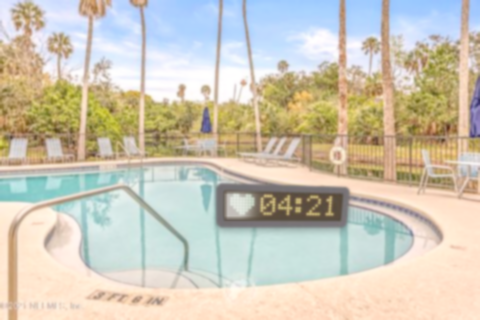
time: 4:21
